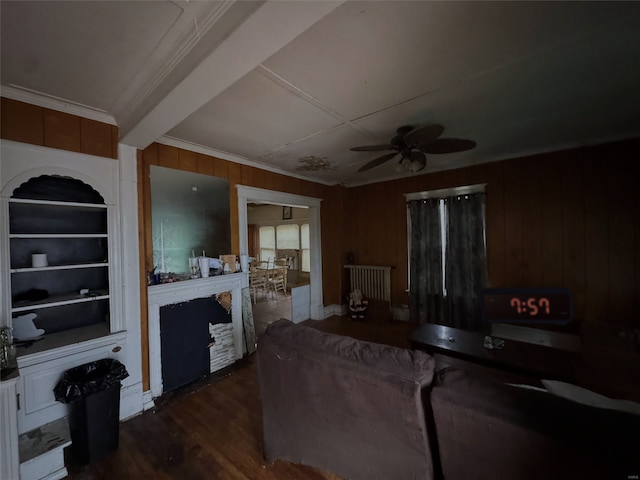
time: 7:57
